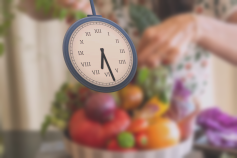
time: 6:28
